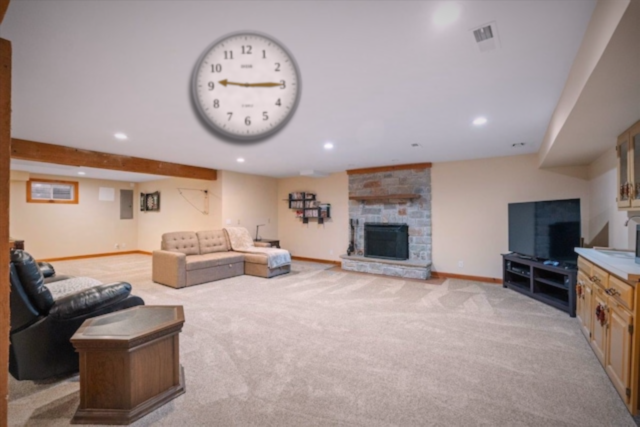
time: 9:15
